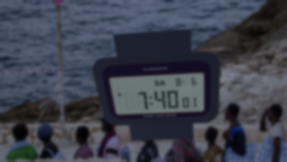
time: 7:40
